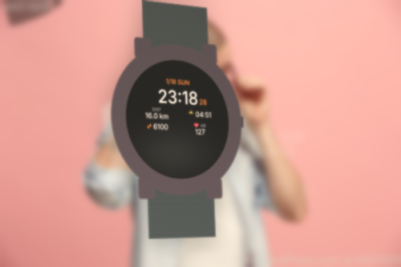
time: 23:18
